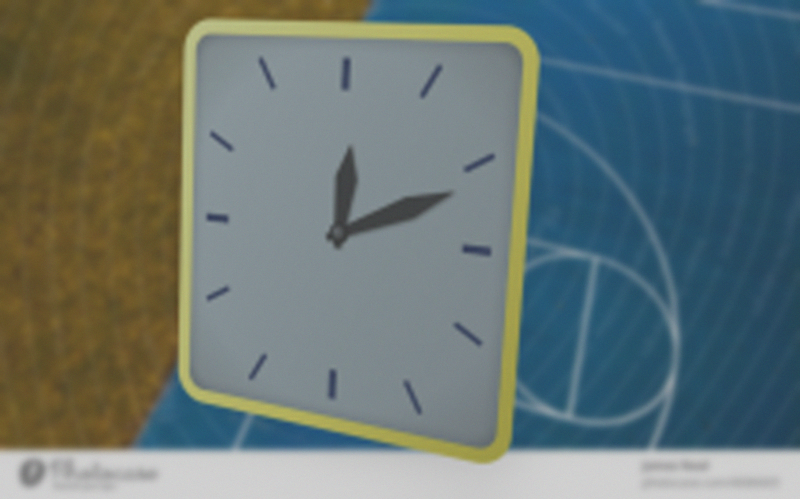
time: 12:11
